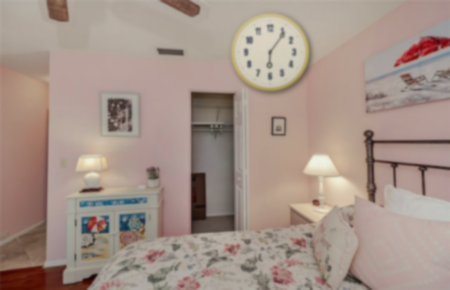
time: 6:06
